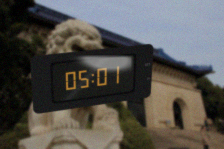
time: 5:01
